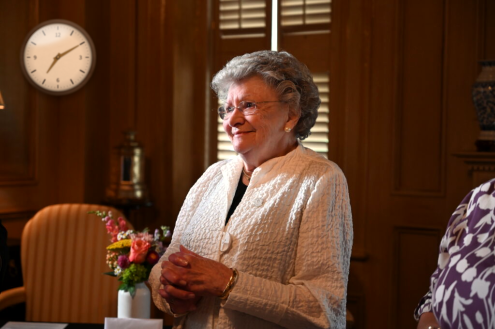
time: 7:10
